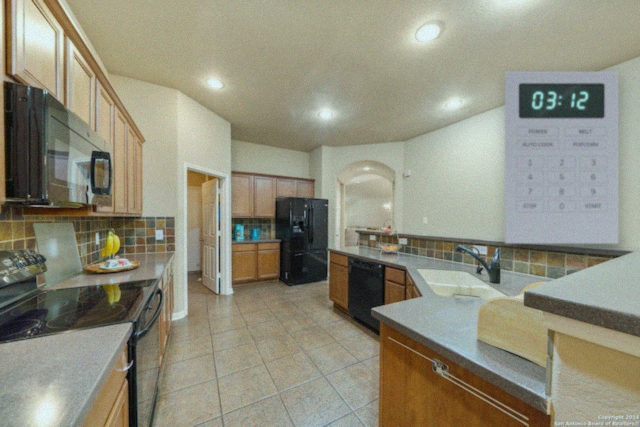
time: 3:12
